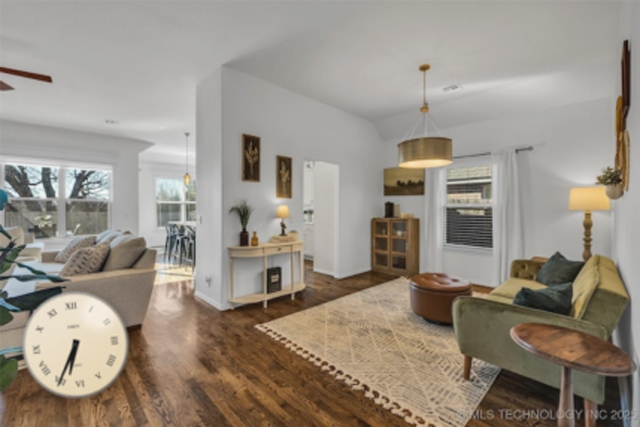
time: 6:35
